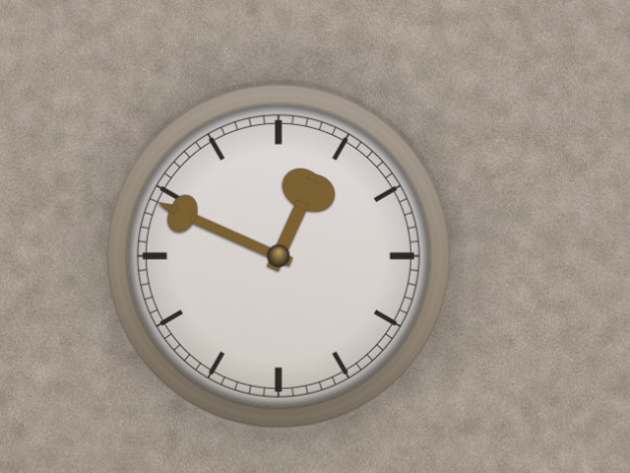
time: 12:49
